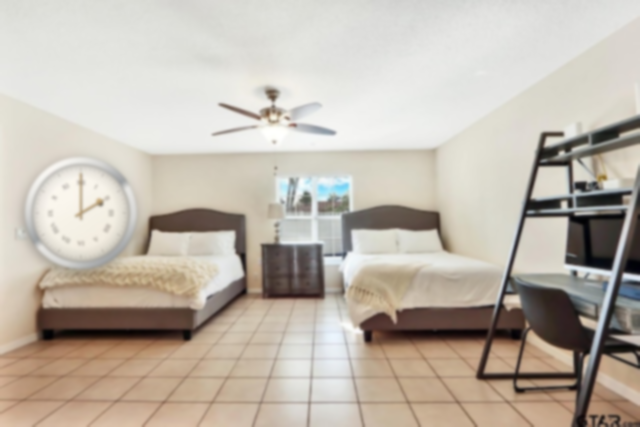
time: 2:00
